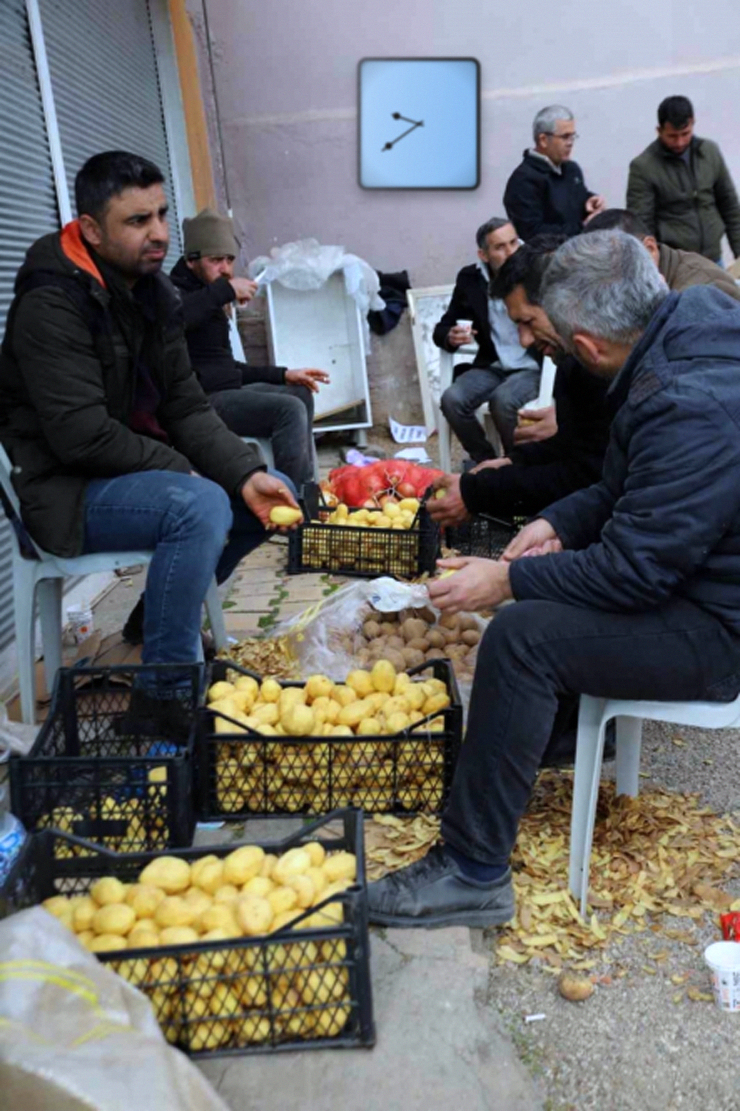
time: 9:39
